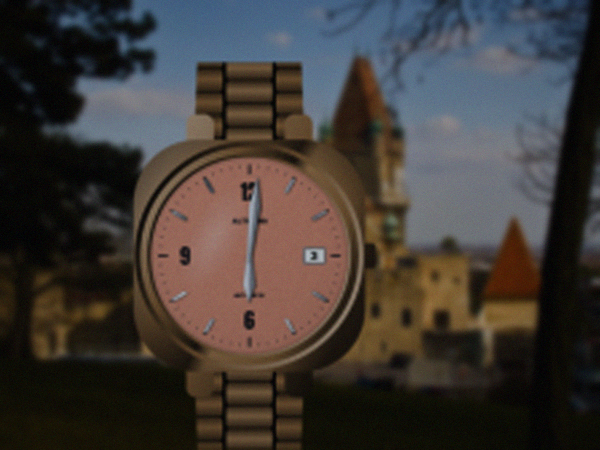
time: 6:01
